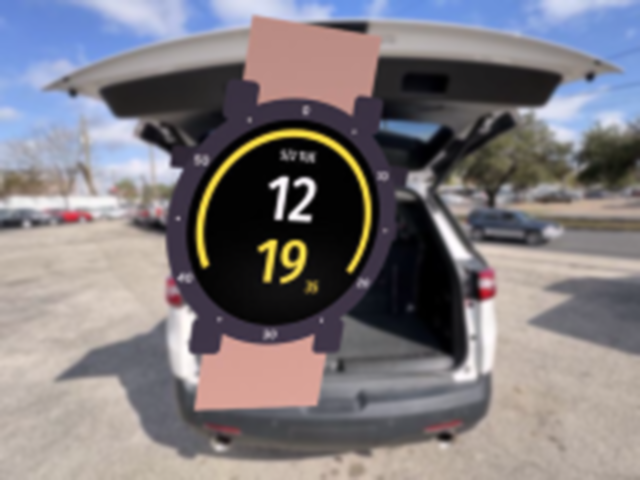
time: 12:19
